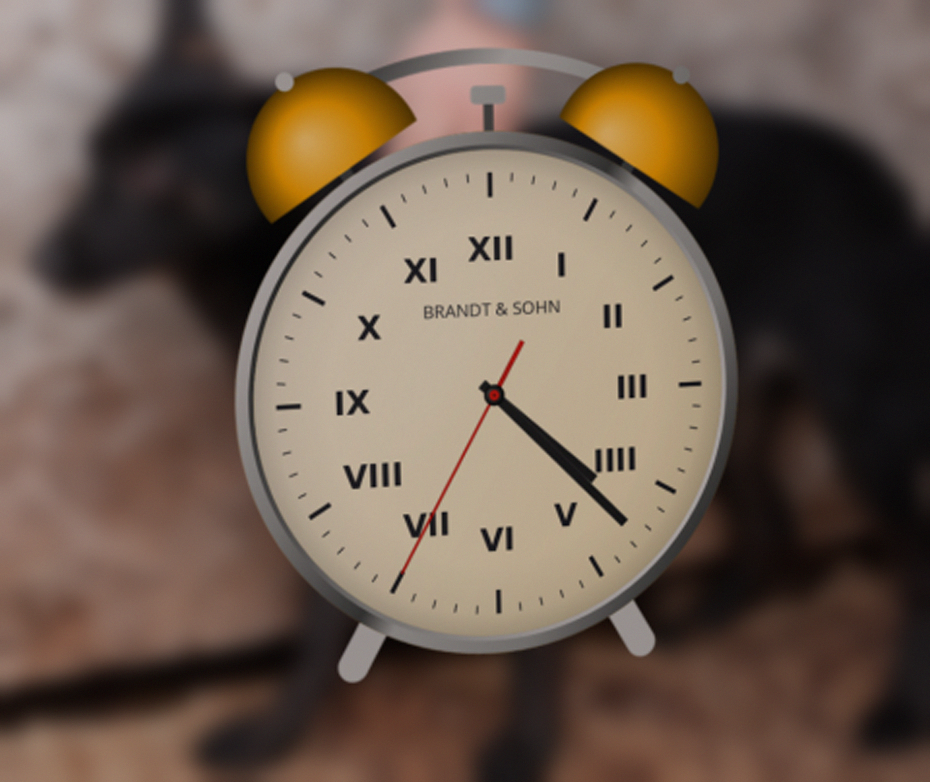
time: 4:22:35
